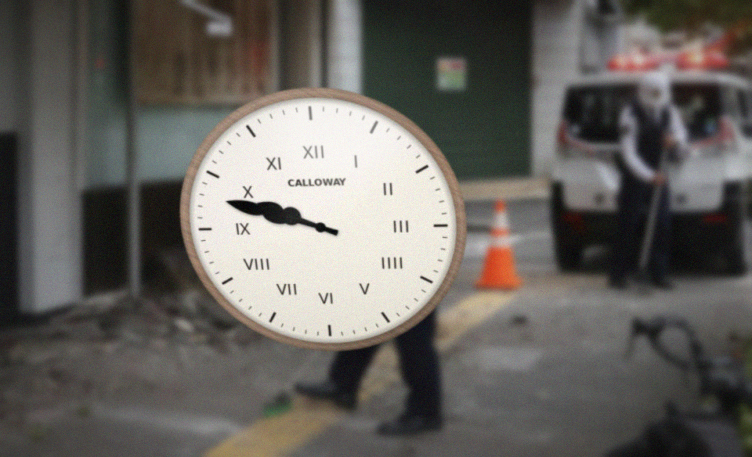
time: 9:48
